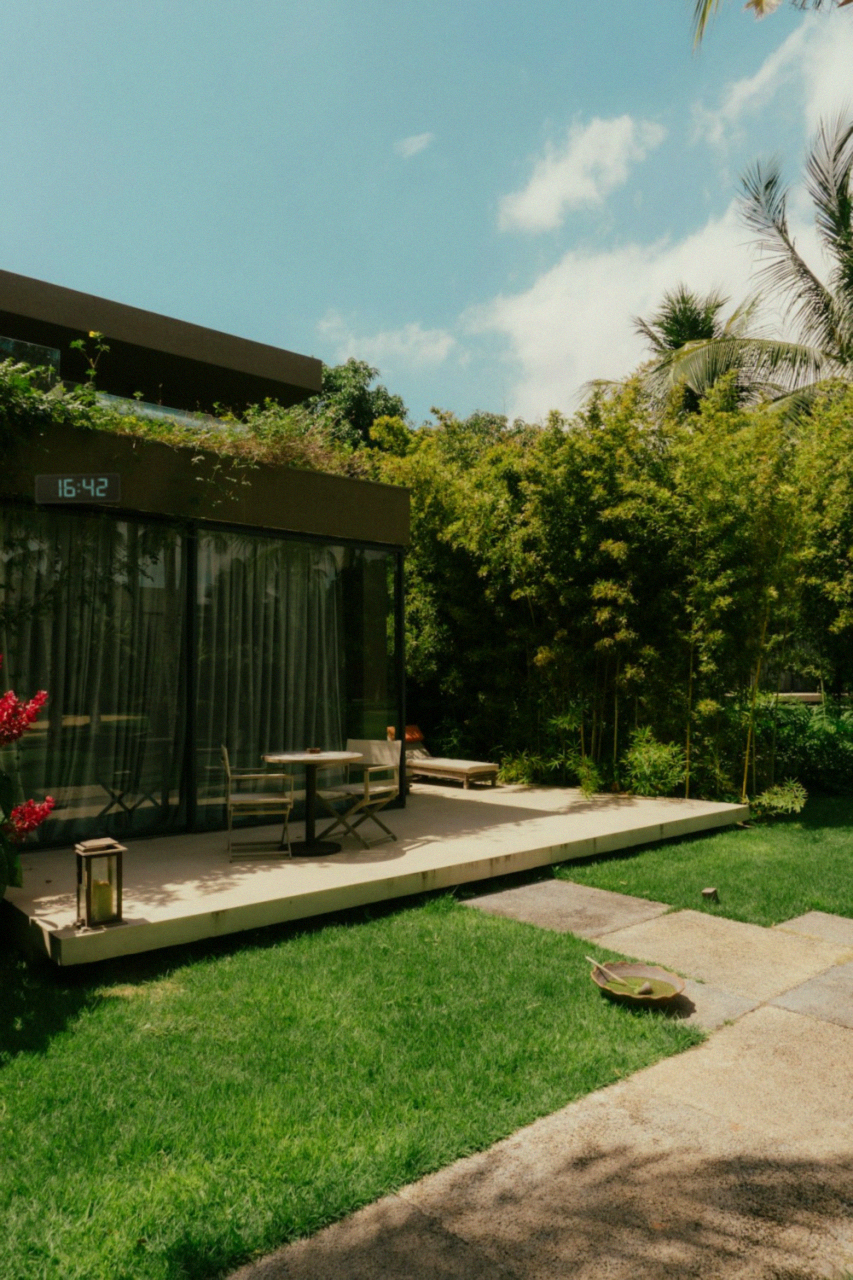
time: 16:42
